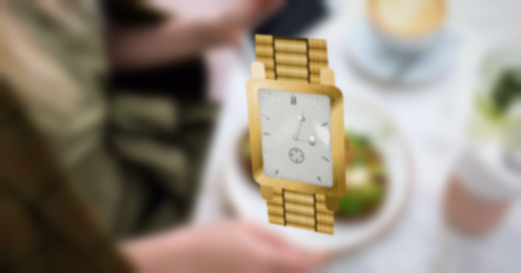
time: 3:03
